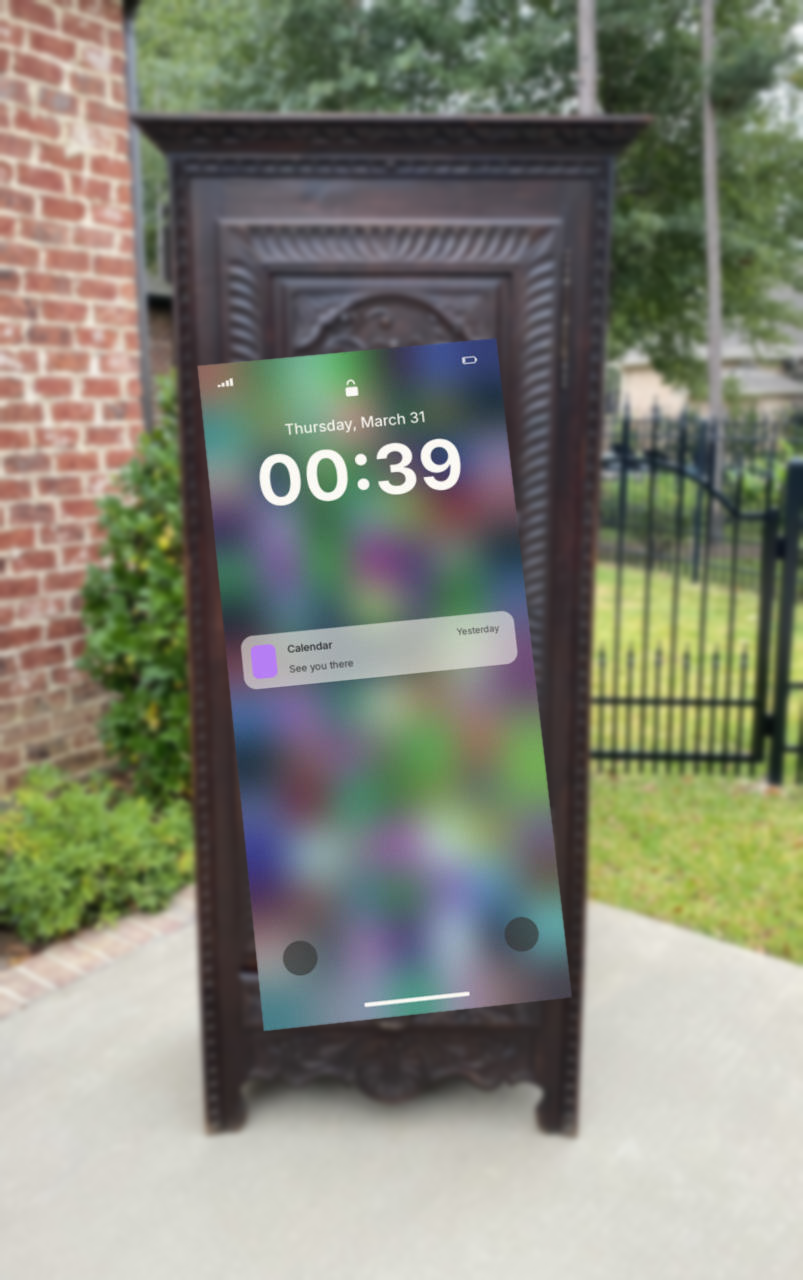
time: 0:39
